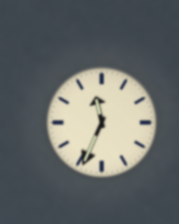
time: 11:34
